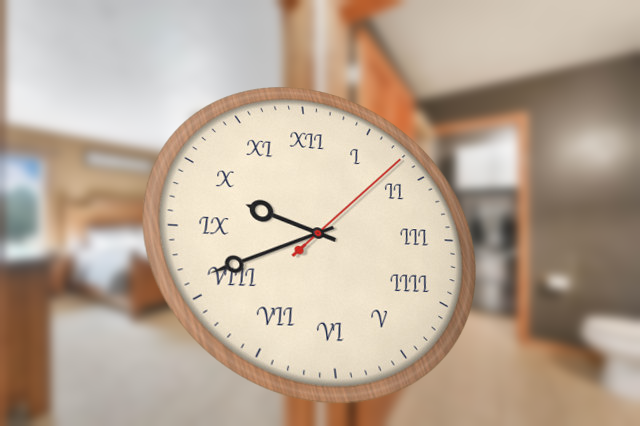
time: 9:41:08
